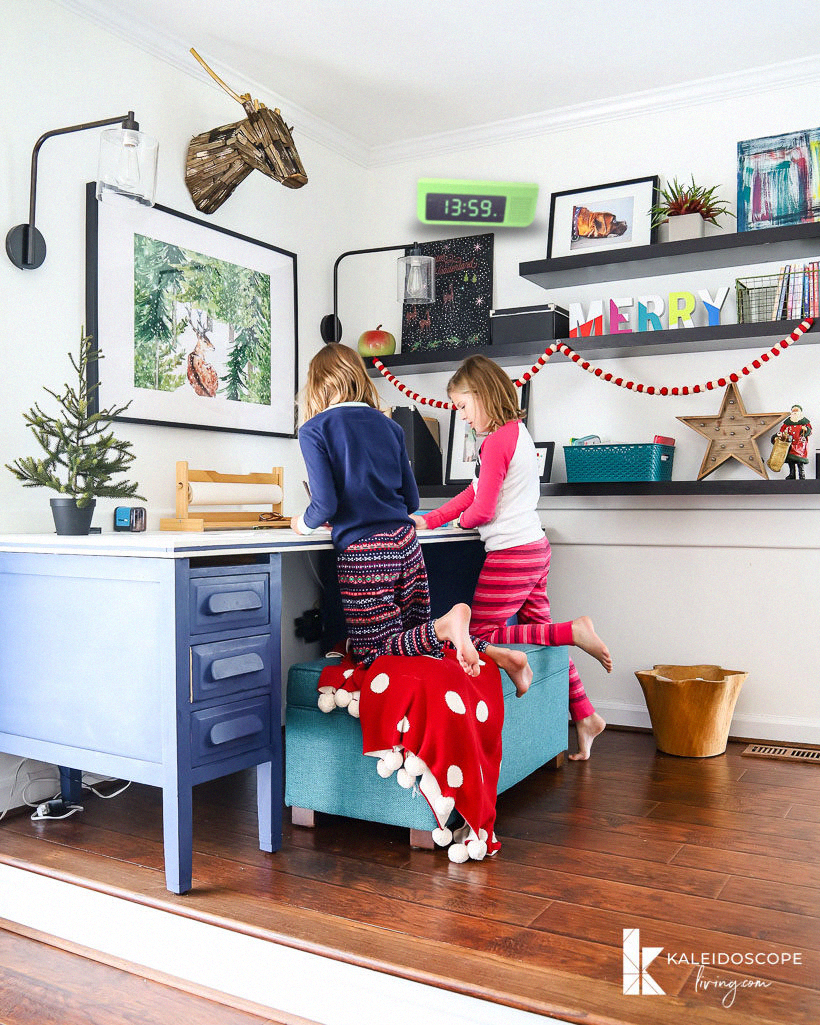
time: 13:59
